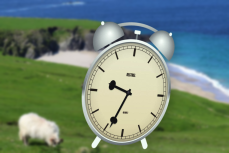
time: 9:34
